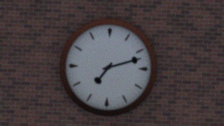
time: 7:12
